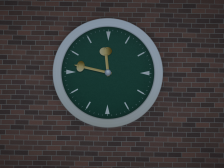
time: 11:47
